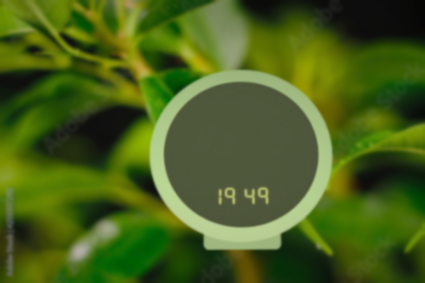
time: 19:49
